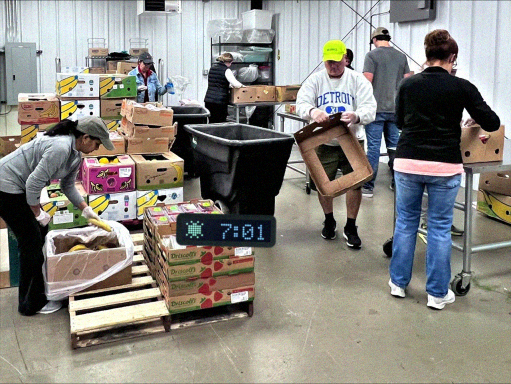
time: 7:01
